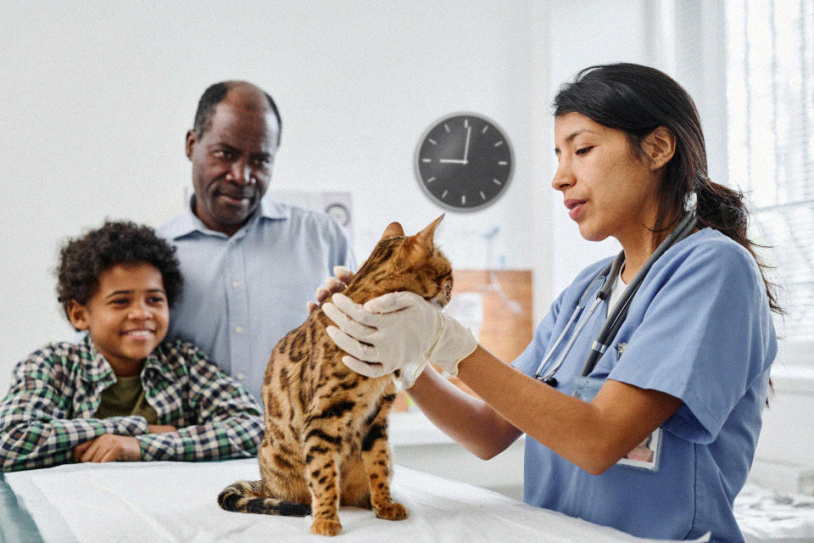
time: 9:01
